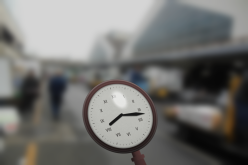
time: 8:17
